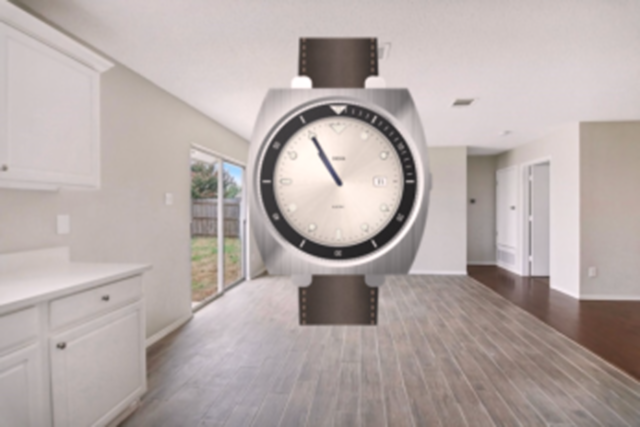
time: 10:55
